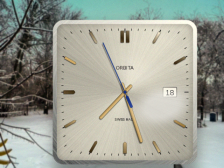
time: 7:26:56
